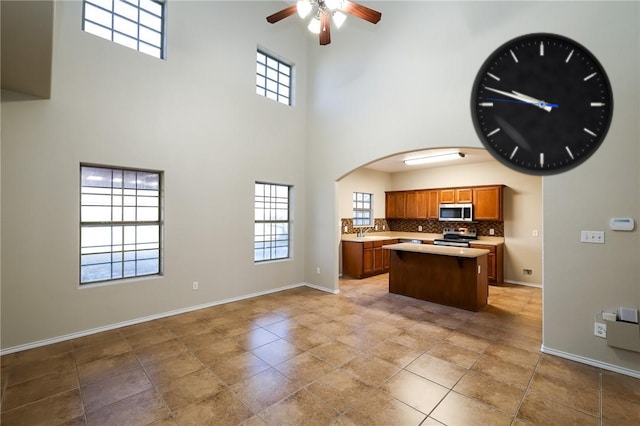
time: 9:47:46
